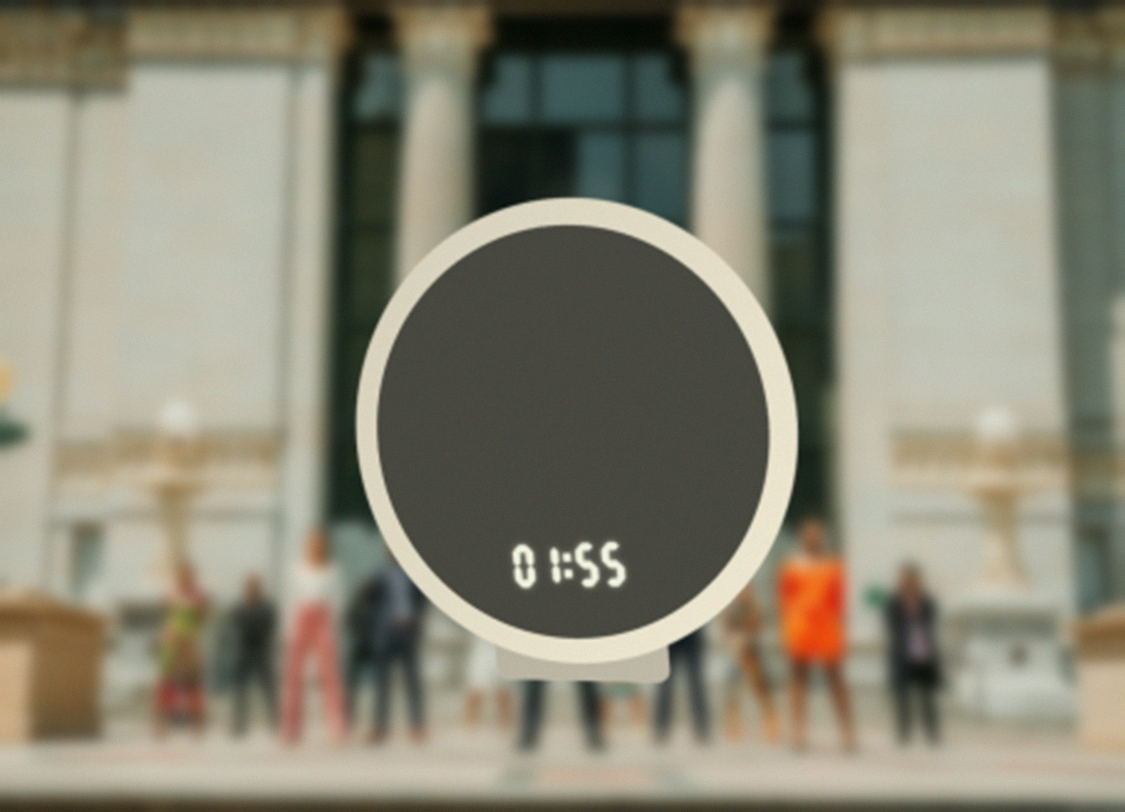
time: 1:55
